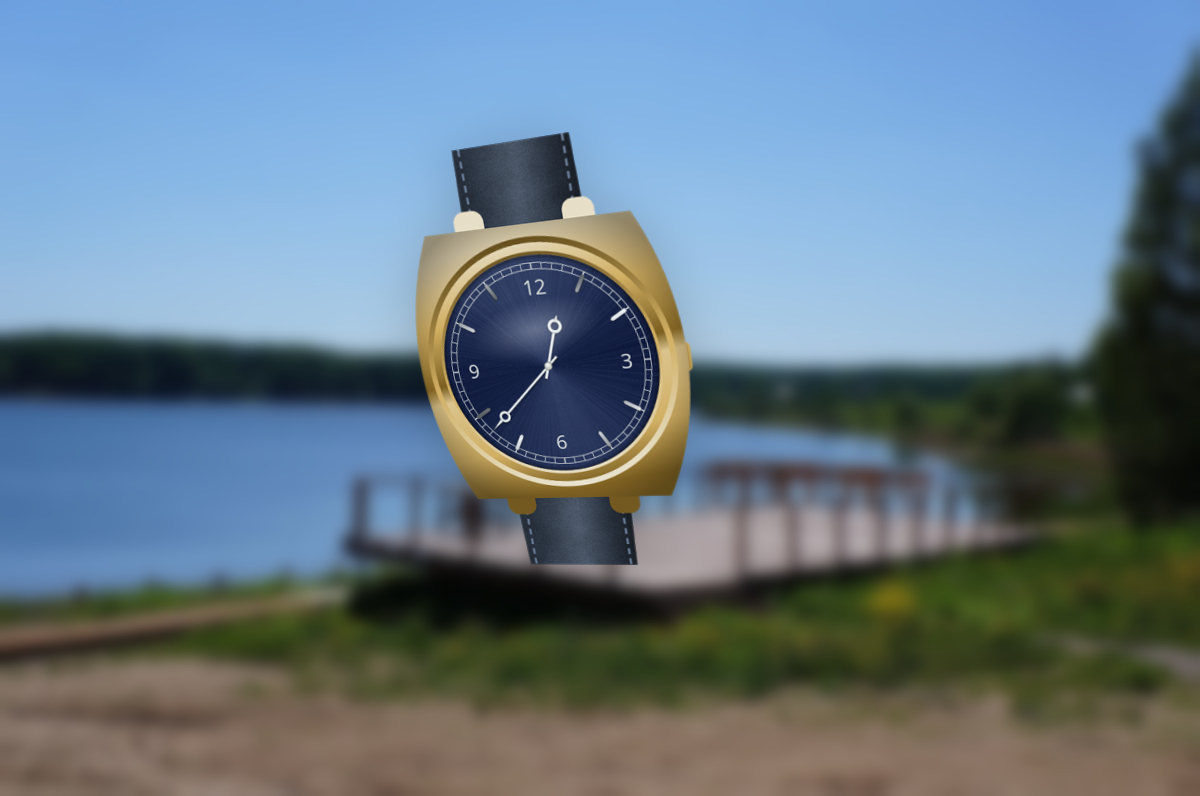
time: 12:38
